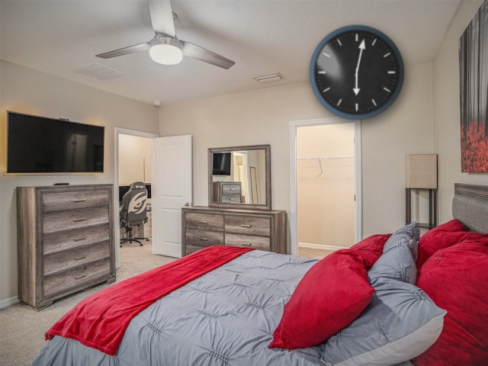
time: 6:02
